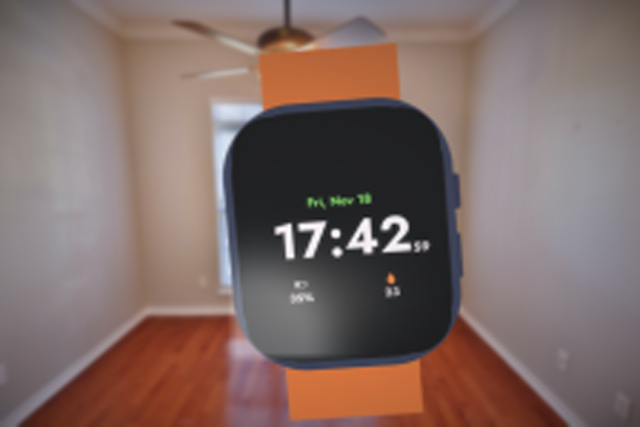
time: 17:42
